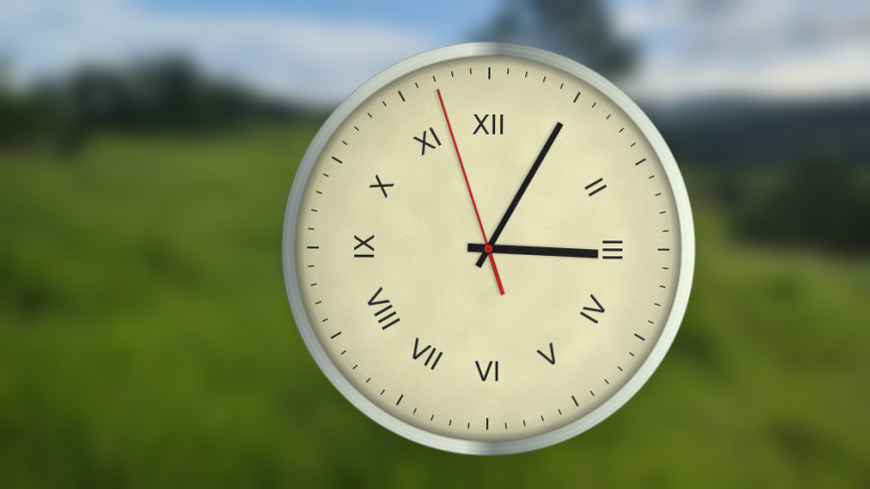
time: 3:04:57
